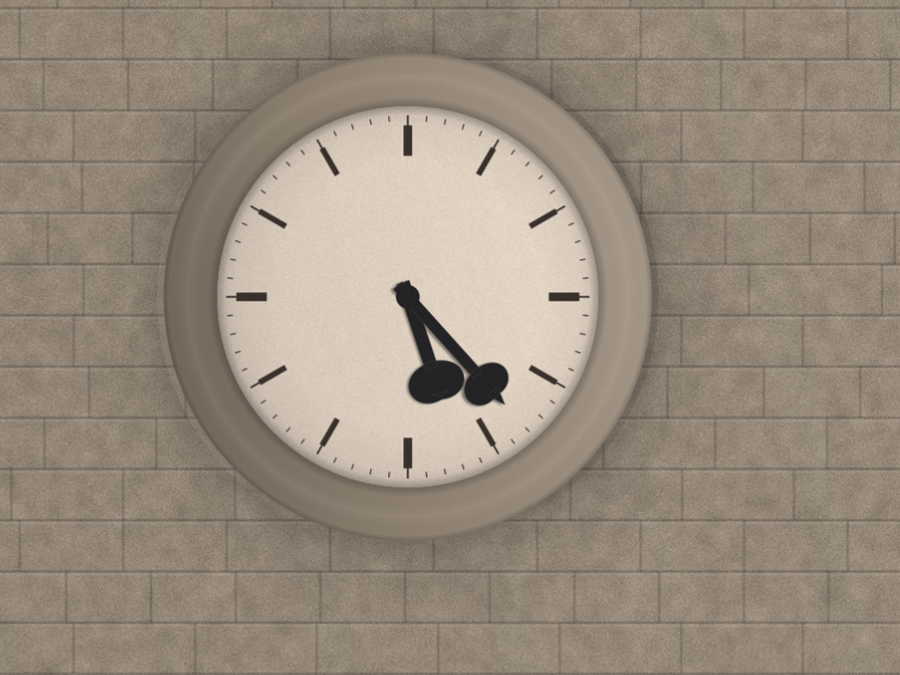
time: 5:23
